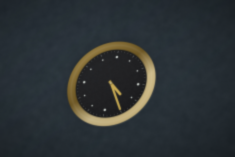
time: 4:25
